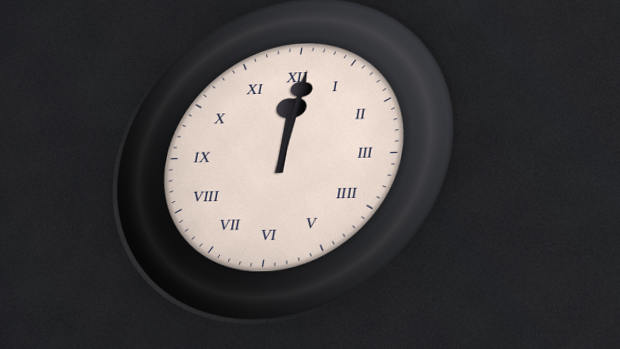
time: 12:01
